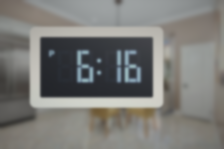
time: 6:16
